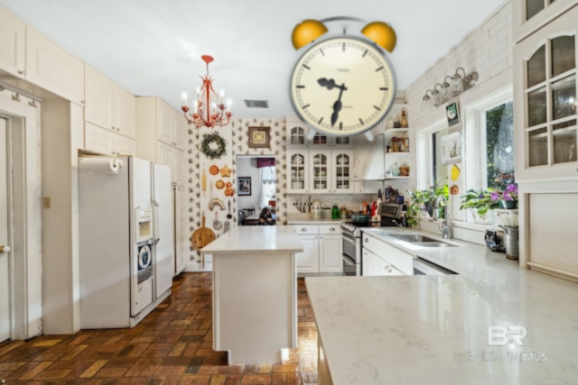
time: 9:32
